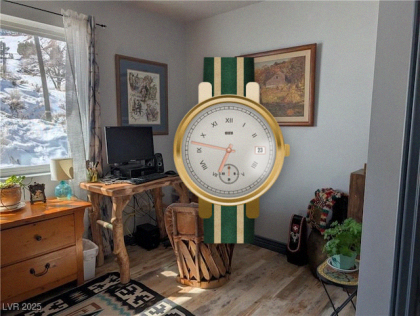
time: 6:47
